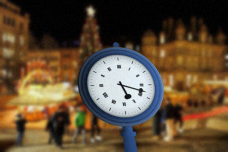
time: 5:18
